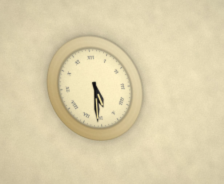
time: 5:31
